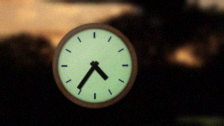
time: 4:36
